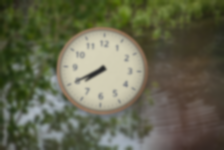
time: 7:40
